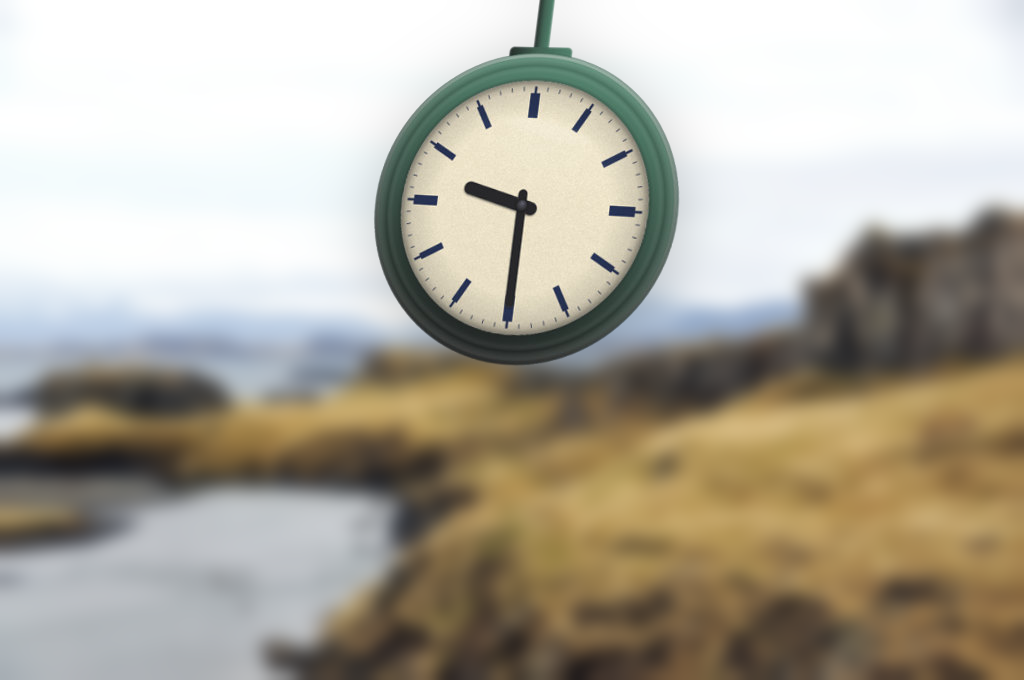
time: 9:30
